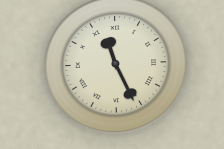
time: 11:26
